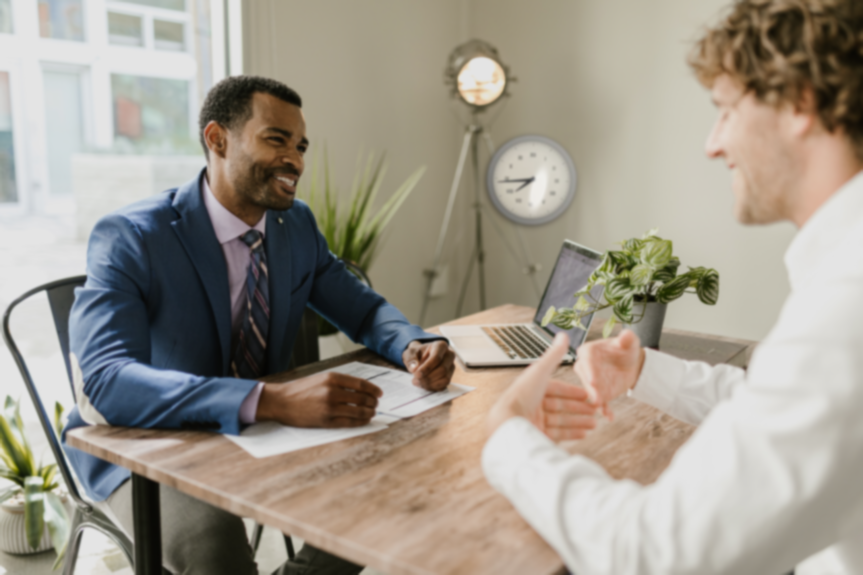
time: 7:44
